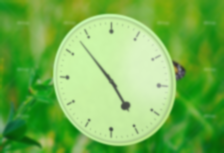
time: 4:53
